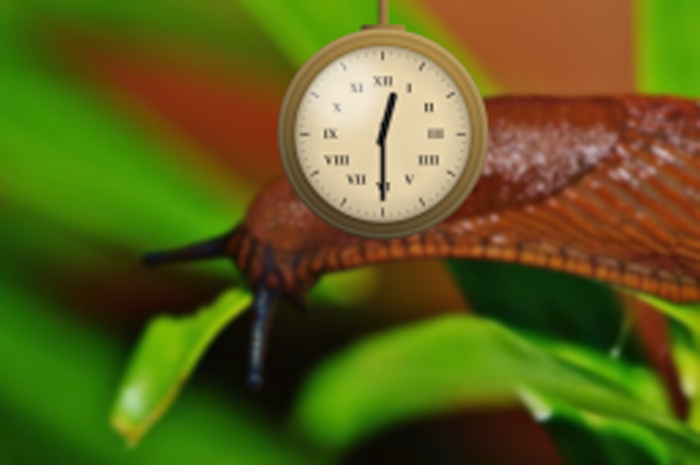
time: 12:30
